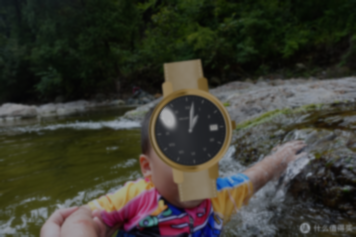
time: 1:02
